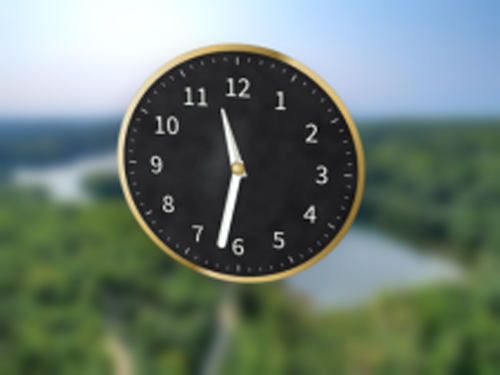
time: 11:32
